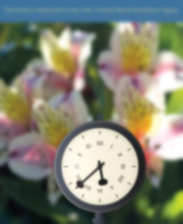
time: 5:38
